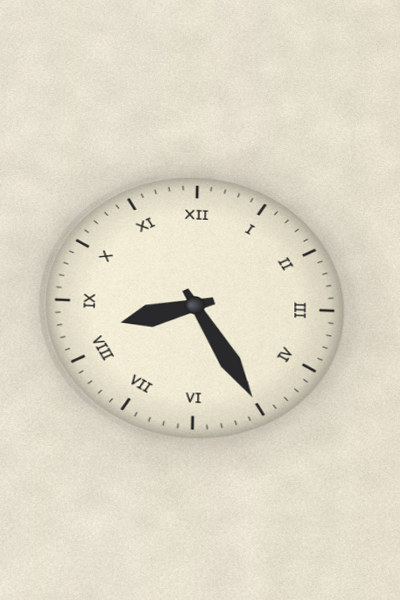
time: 8:25
